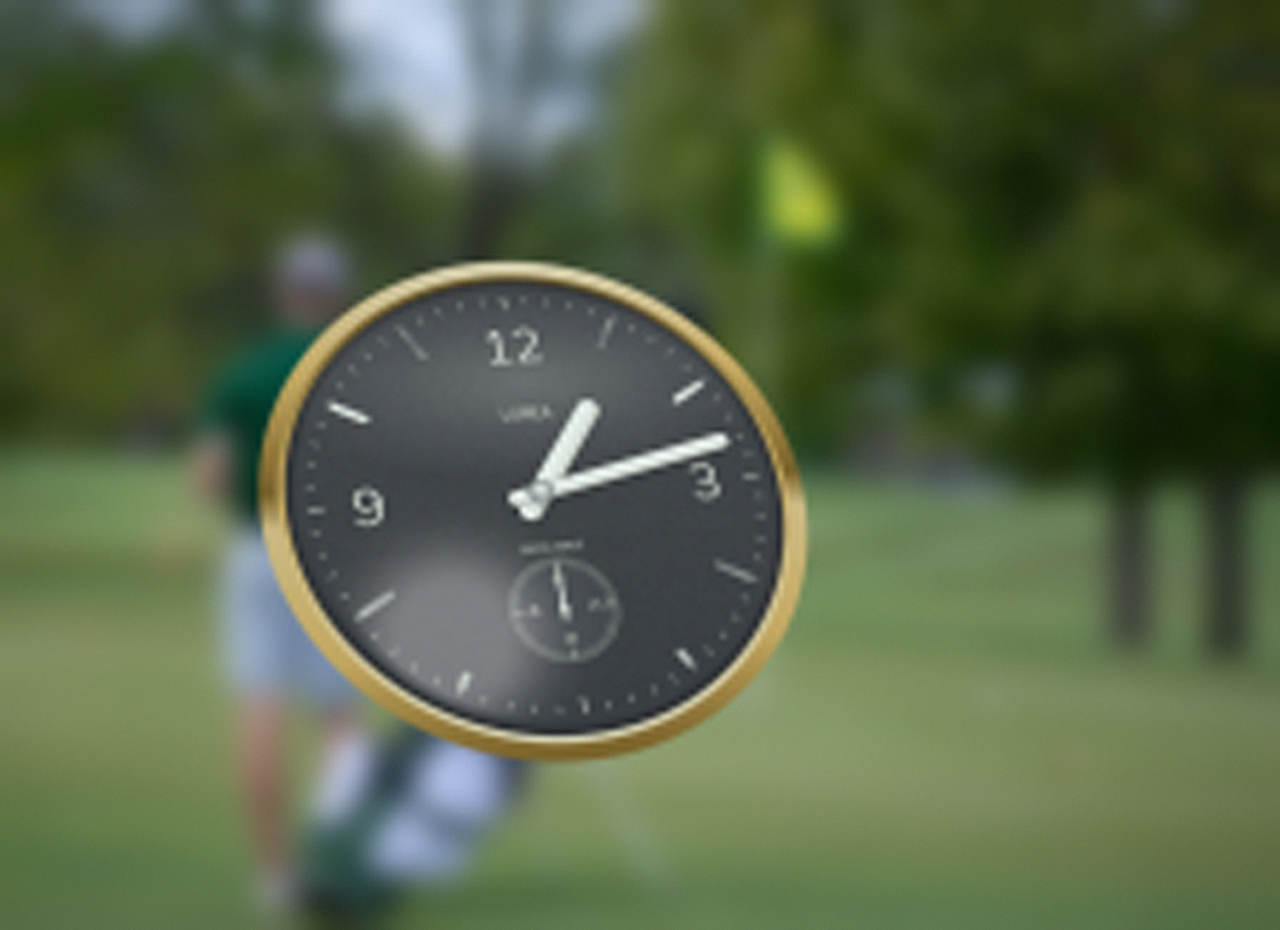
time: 1:13
